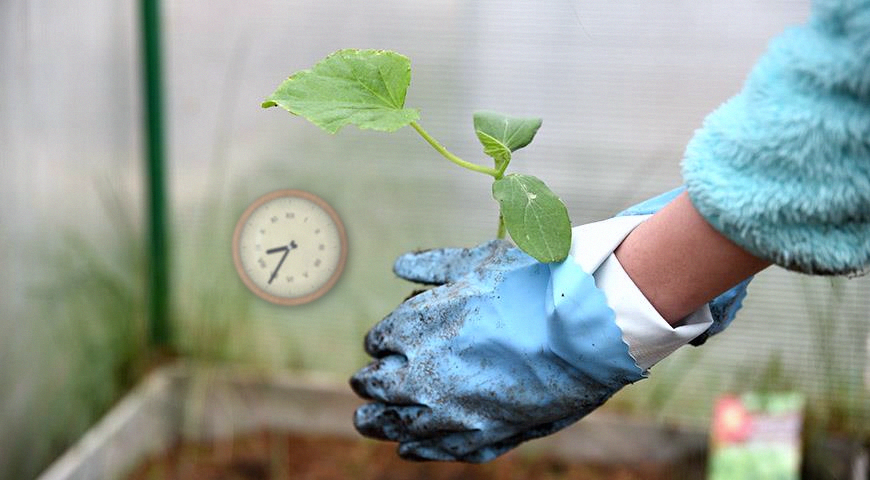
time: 8:35
